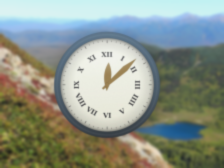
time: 12:08
